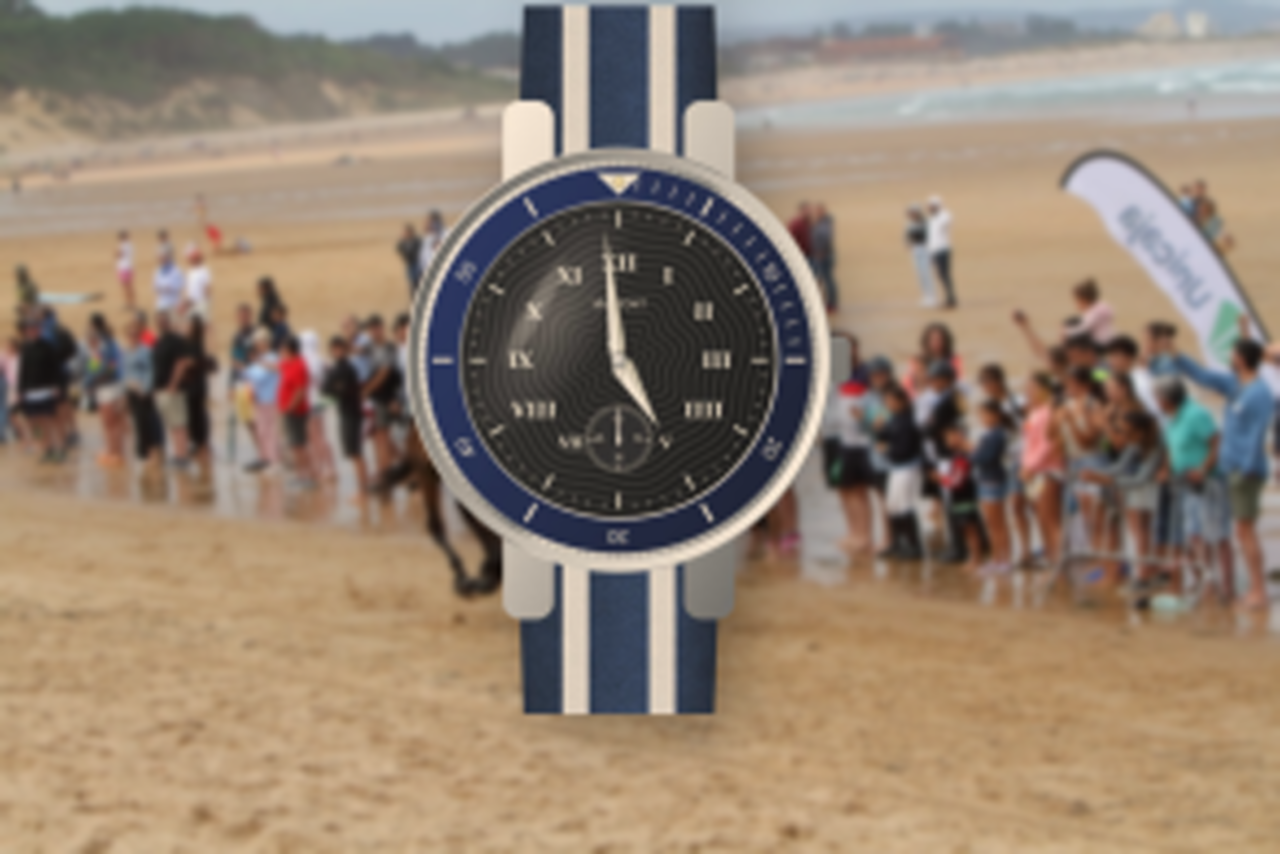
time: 4:59
